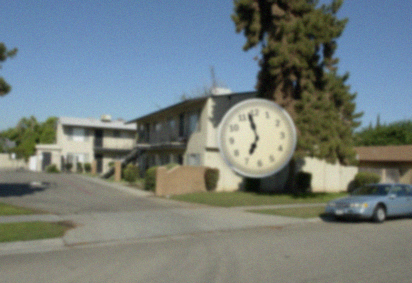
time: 6:58
